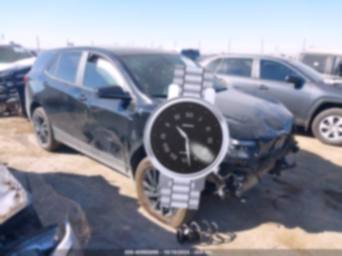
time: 10:28
